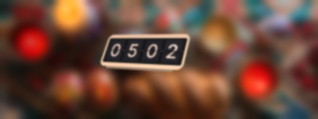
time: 5:02
